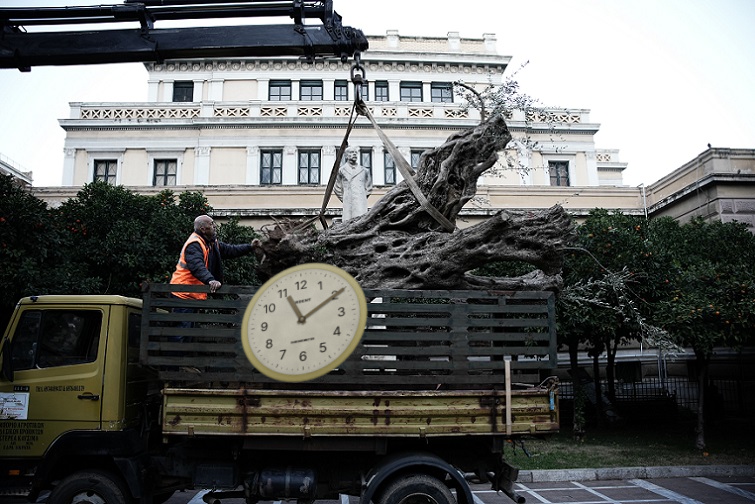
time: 11:10
